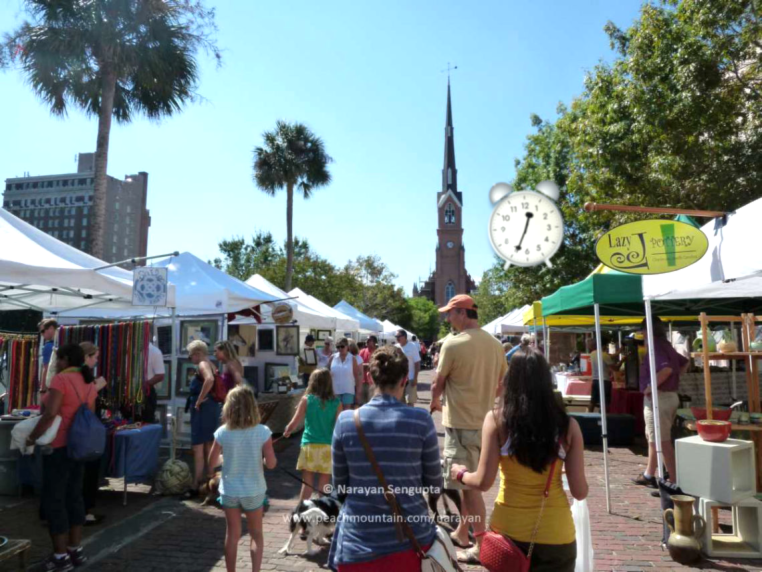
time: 12:34
